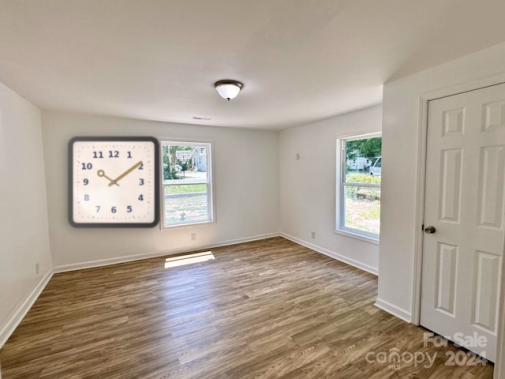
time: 10:09
